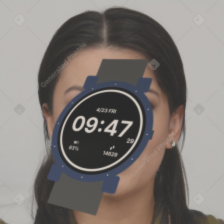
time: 9:47
